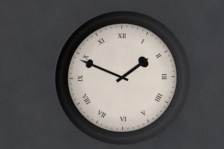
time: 1:49
